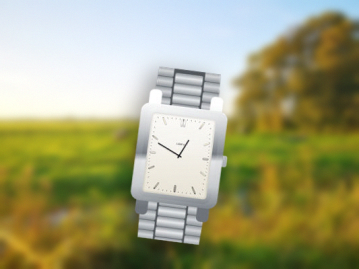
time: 12:49
